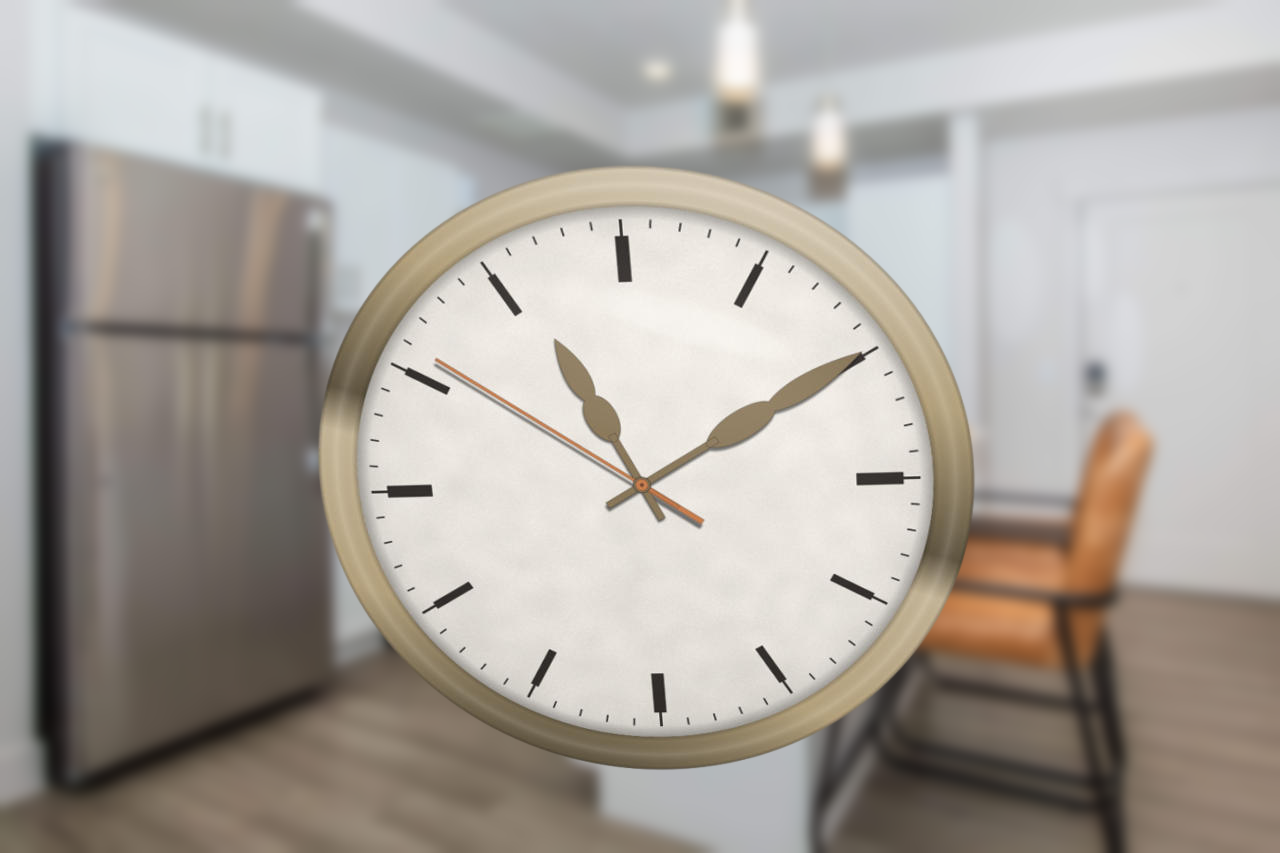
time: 11:09:51
